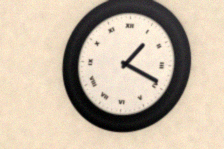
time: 1:19
